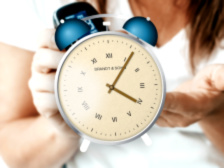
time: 4:06
